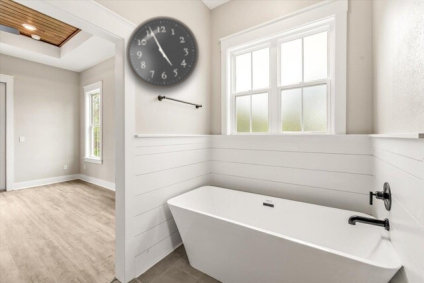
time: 4:56
